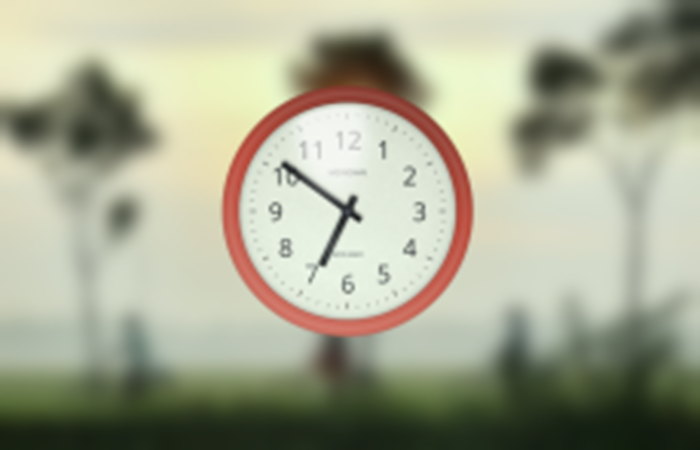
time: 6:51
